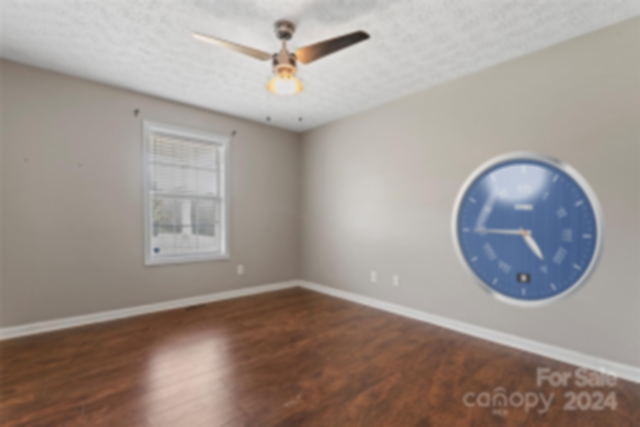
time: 4:45
